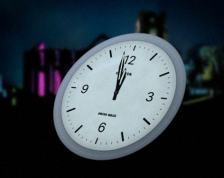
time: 11:58
